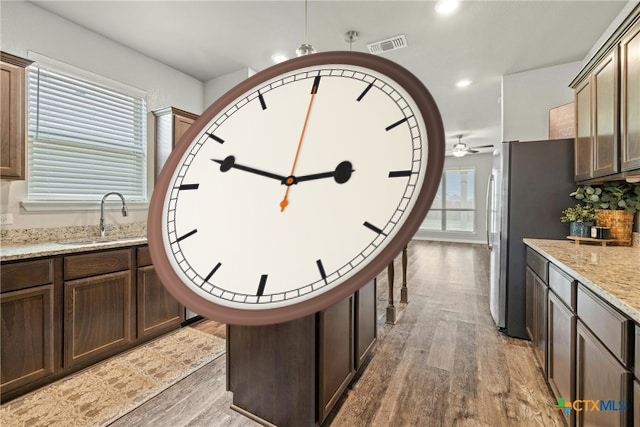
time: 2:48:00
